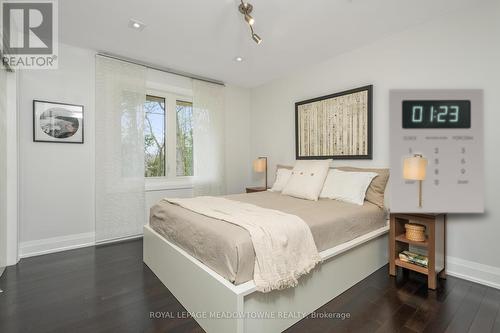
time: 1:23
